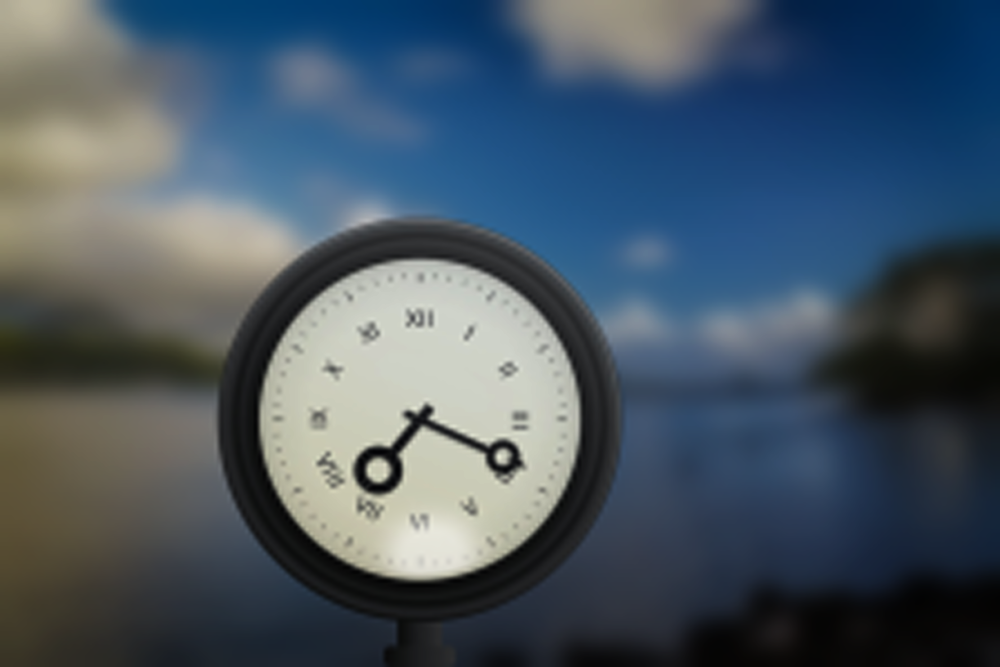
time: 7:19
